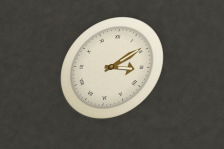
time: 3:09
